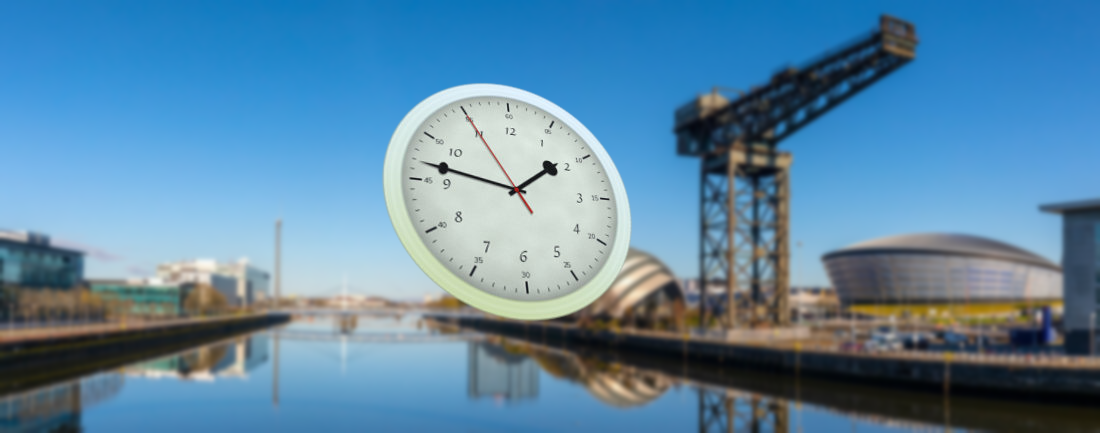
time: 1:46:55
